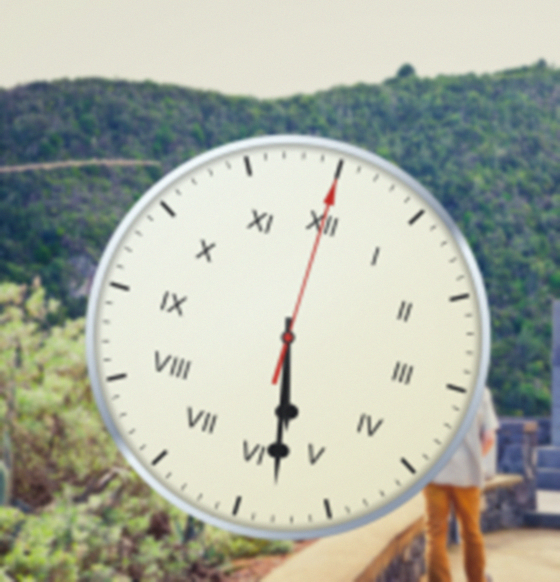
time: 5:28:00
